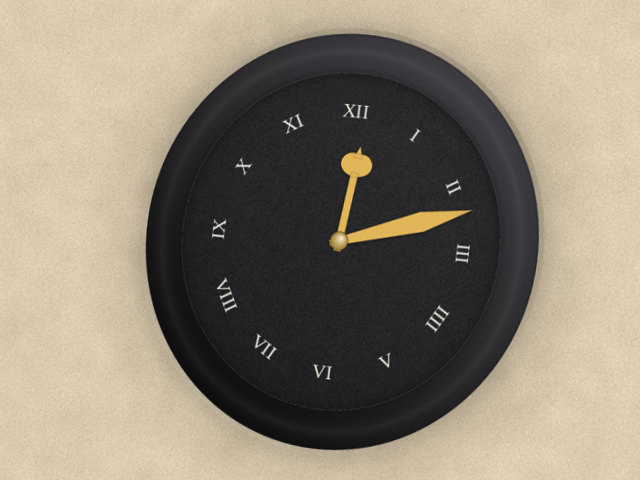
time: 12:12
